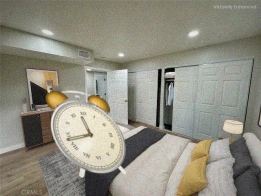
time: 11:43
